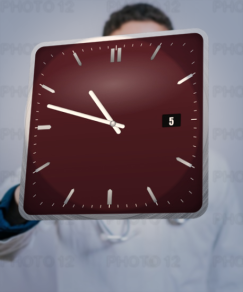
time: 10:48
